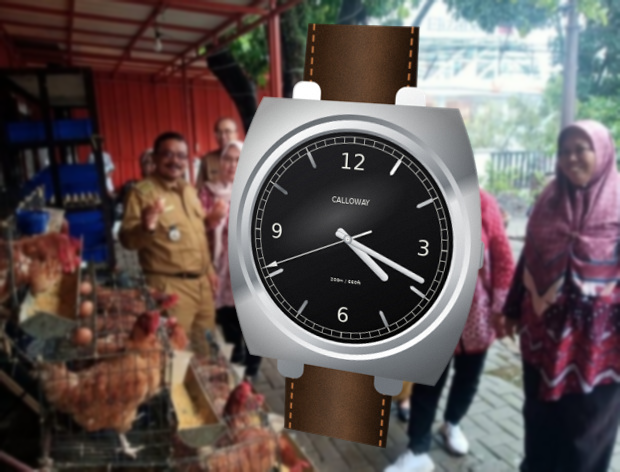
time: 4:18:41
